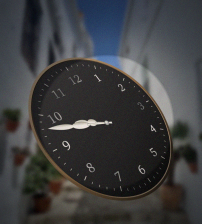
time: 9:48
